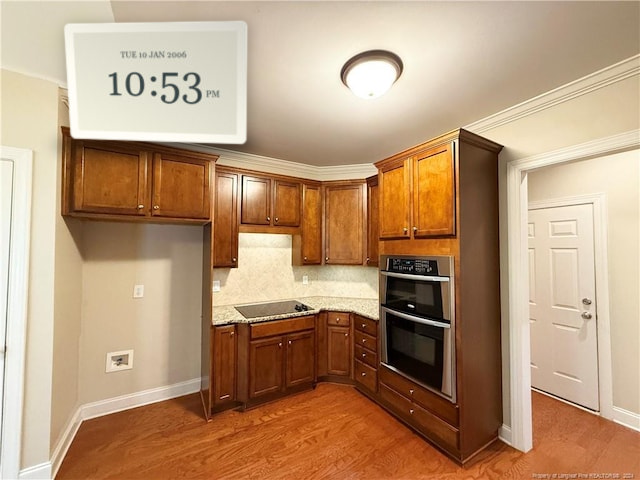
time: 10:53
